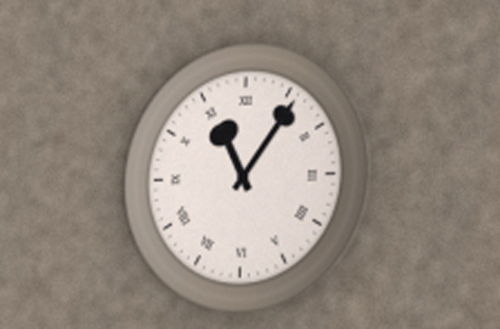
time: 11:06
